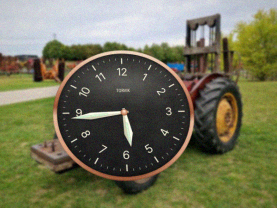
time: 5:44
